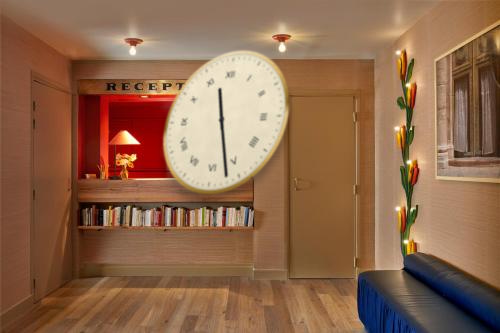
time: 11:27
